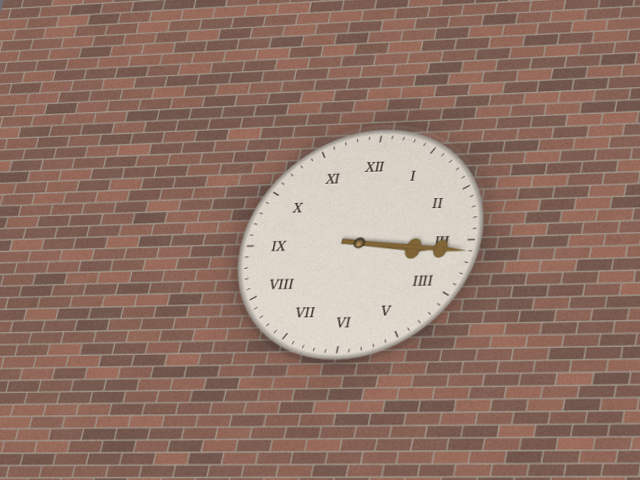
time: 3:16
